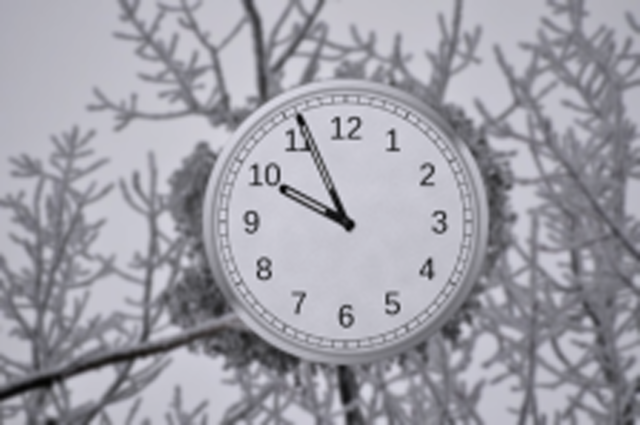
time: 9:56
